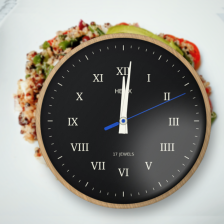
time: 12:01:11
